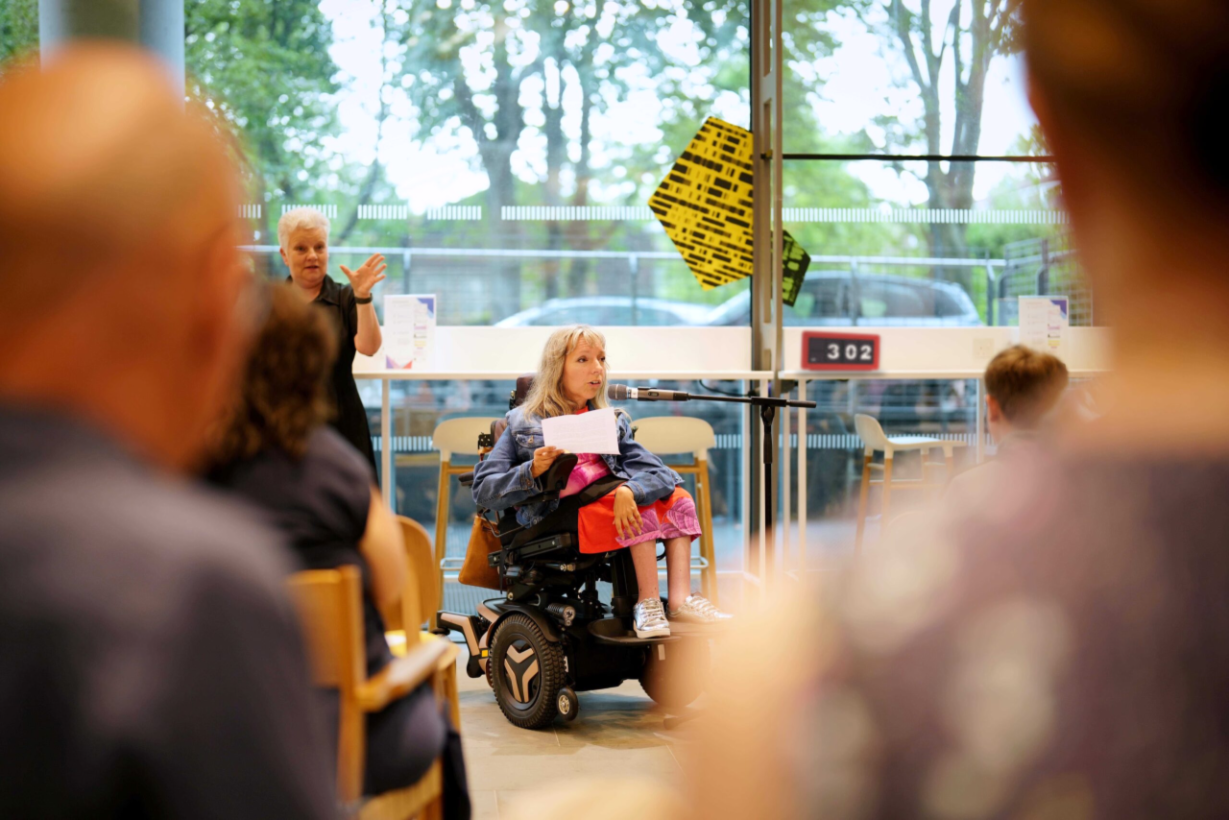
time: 3:02
